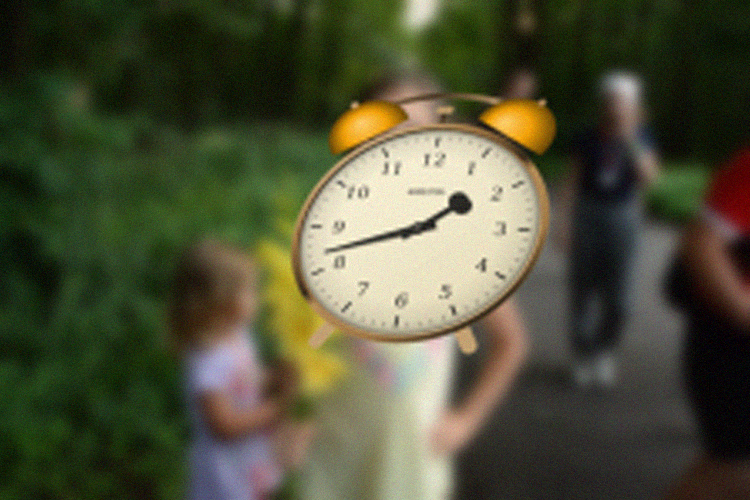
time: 1:42
